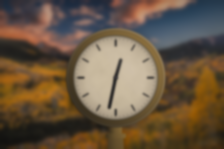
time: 12:32
